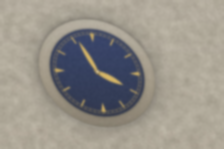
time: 3:56
